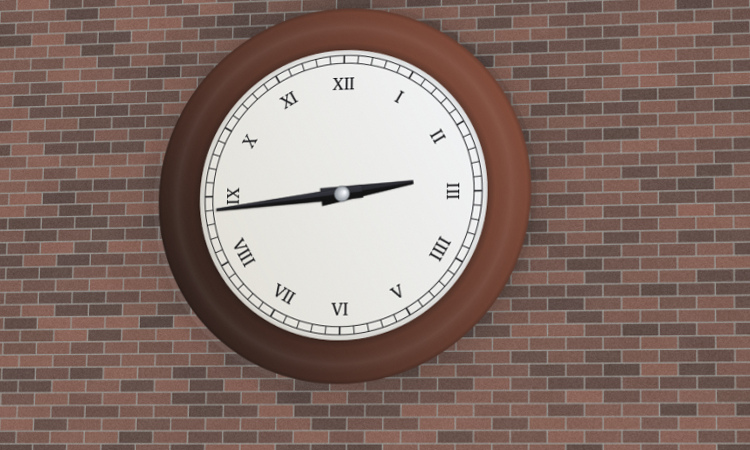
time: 2:44
